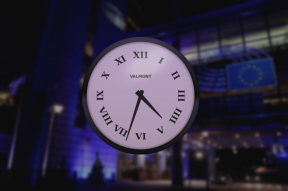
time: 4:33
